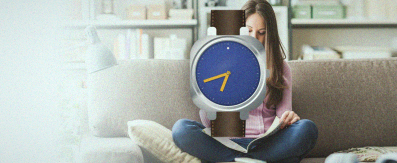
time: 6:42
